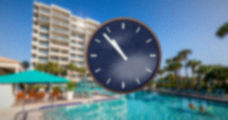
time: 10:53
